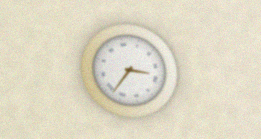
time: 3:38
